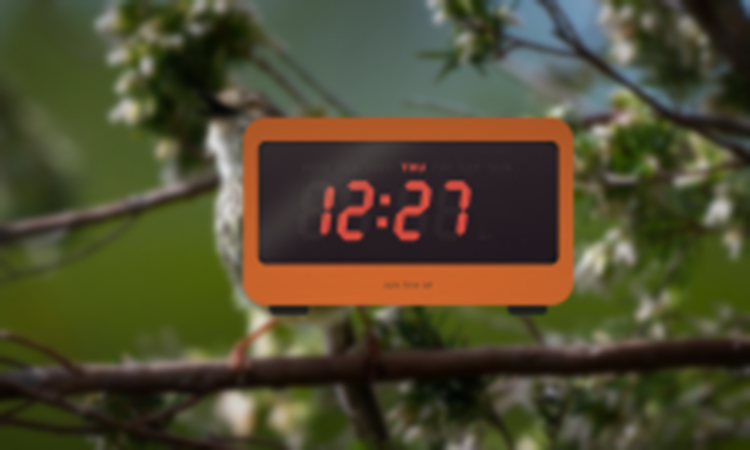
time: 12:27
